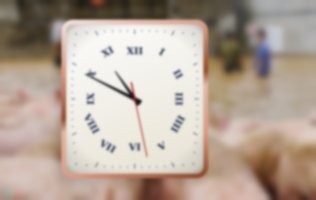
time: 10:49:28
